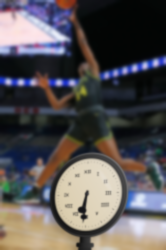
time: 6:31
